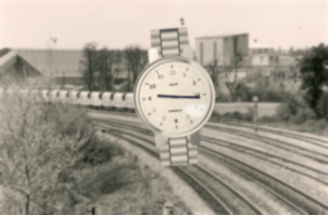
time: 9:16
